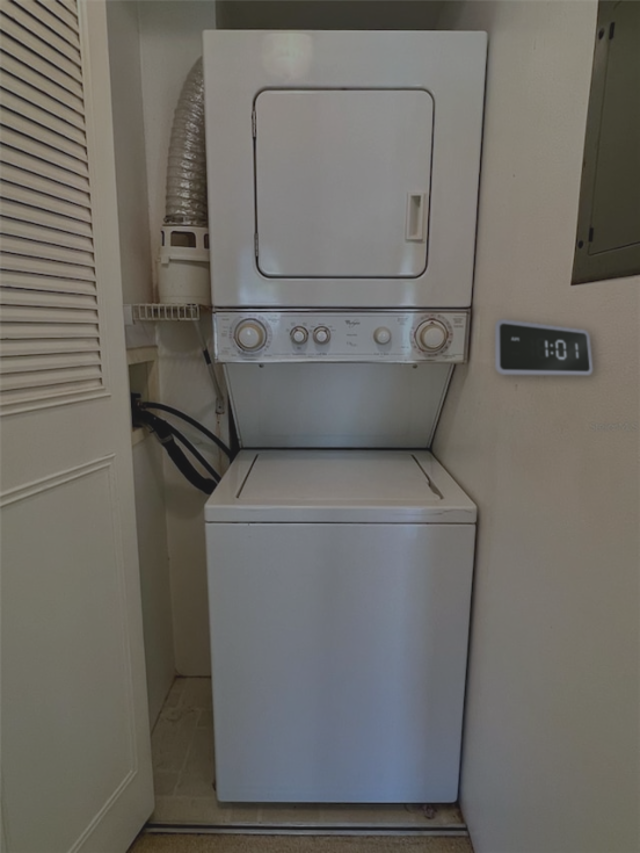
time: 1:01
